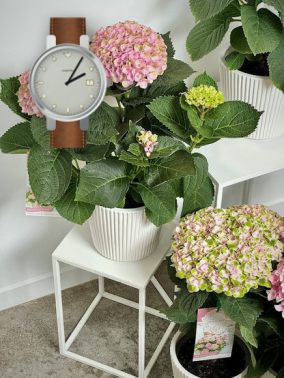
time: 2:05
